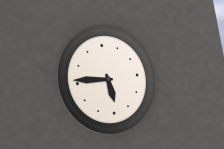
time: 5:46
